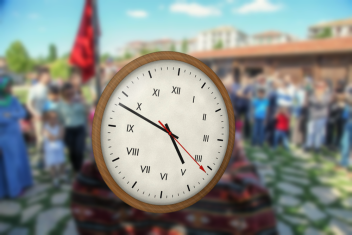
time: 4:48:21
